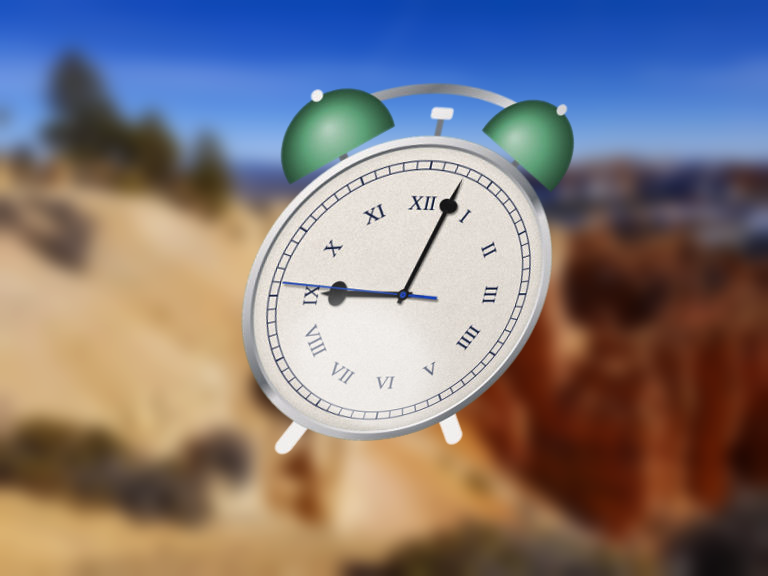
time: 9:02:46
